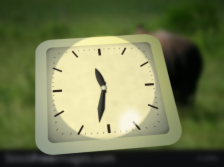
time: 11:32
